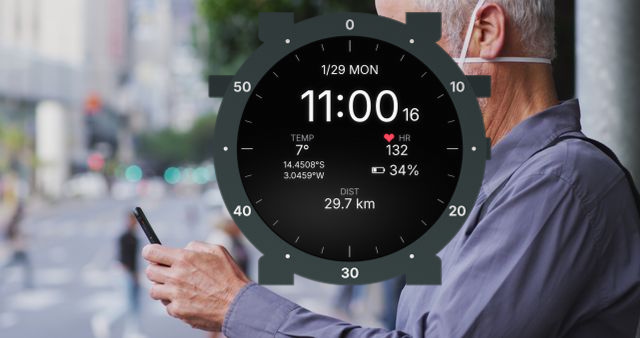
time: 11:00:16
